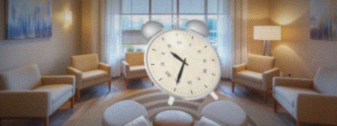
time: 10:35
